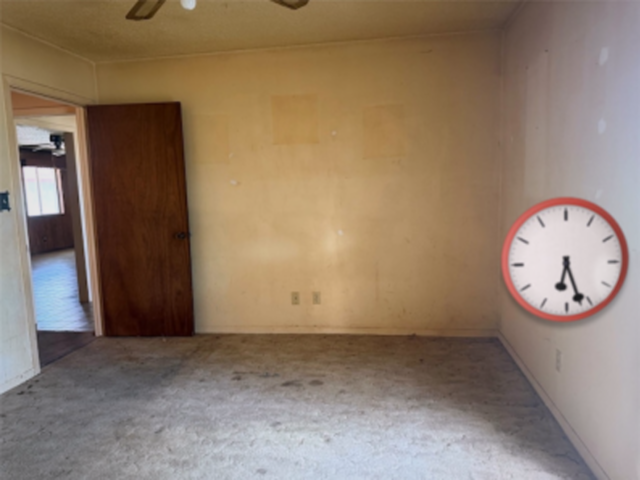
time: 6:27
